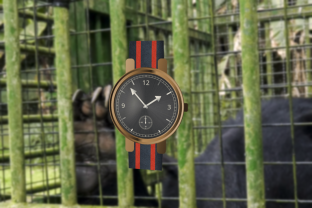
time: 1:53
